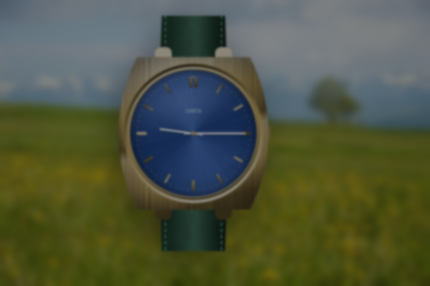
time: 9:15
